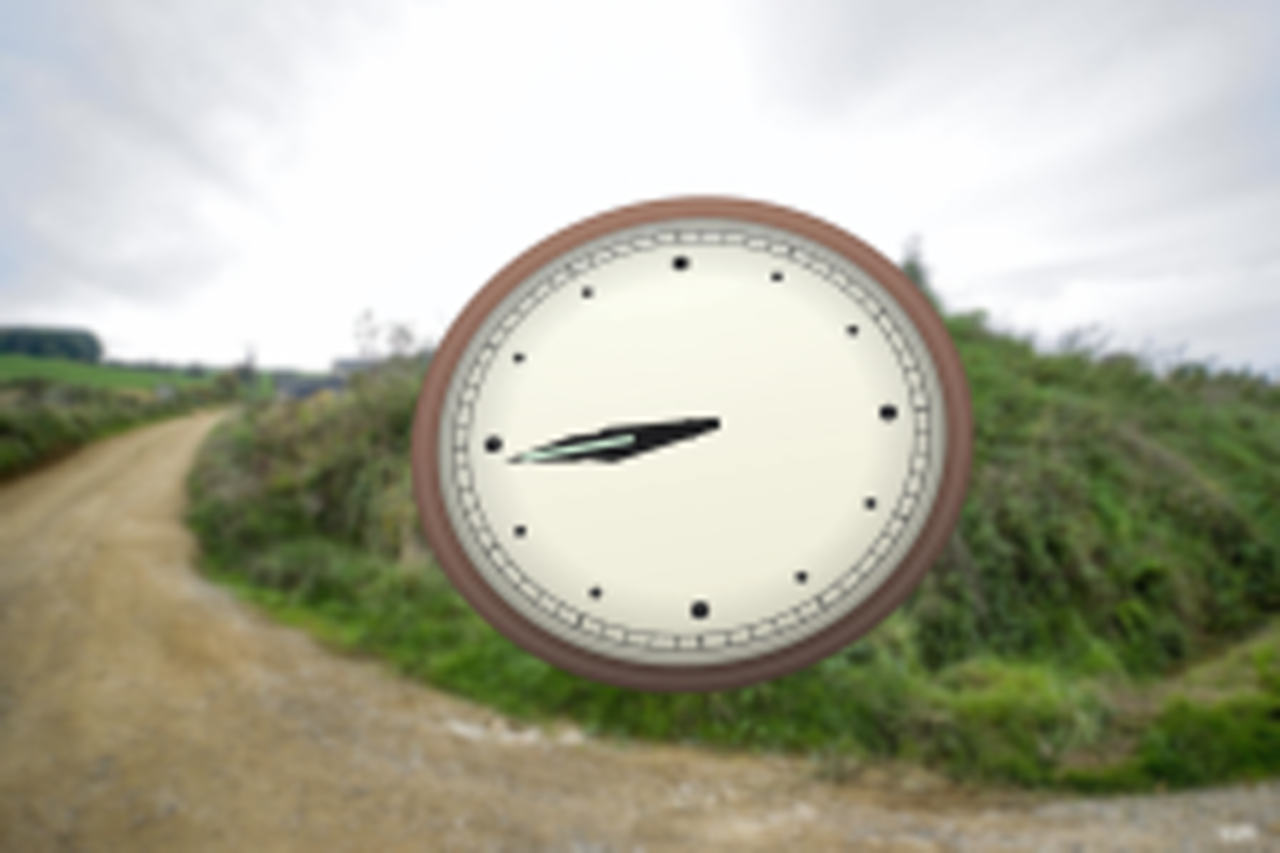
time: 8:44
